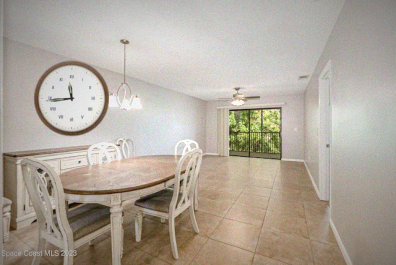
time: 11:44
